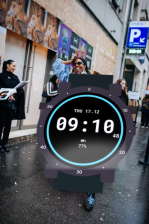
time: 9:10
